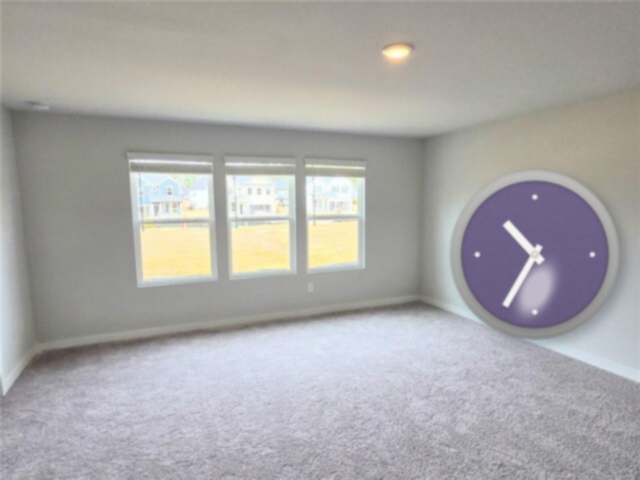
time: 10:35
